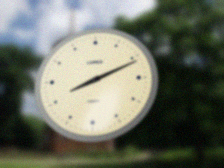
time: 8:11
